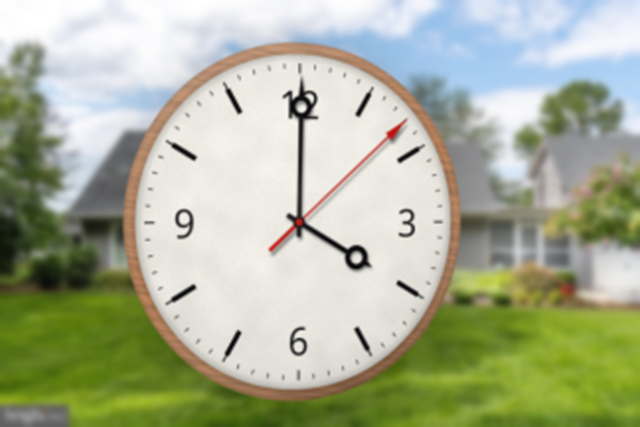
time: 4:00:08
